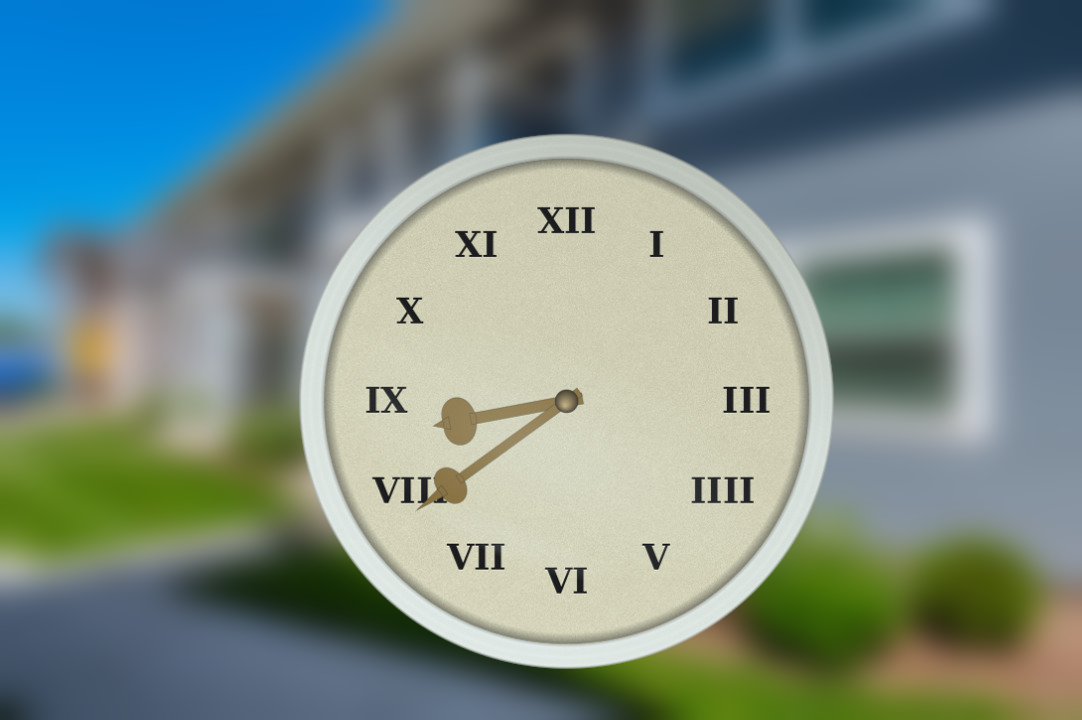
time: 8:39
